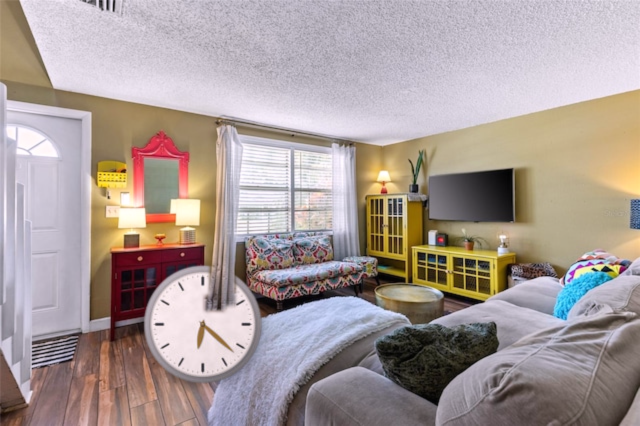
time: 6:22
